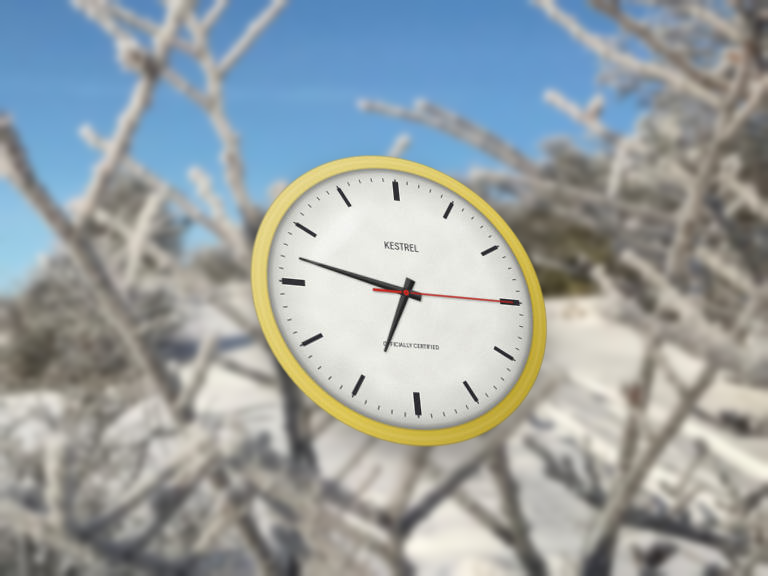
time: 6:47:15
